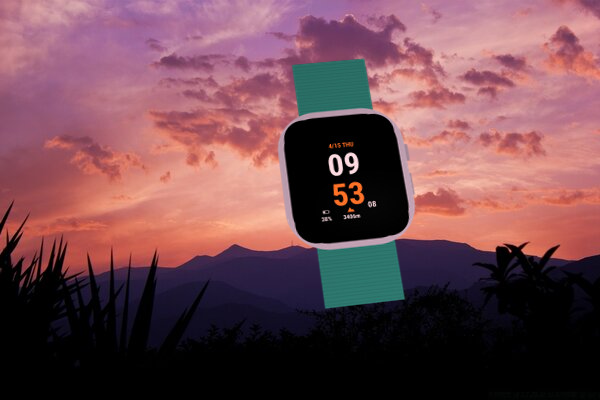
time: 9:53:08
